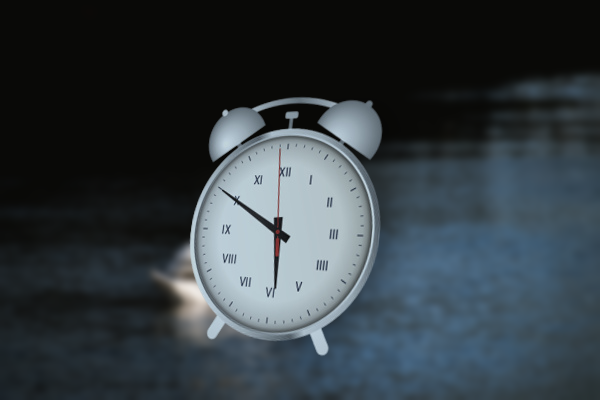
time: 5:49:59
